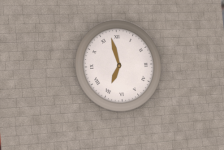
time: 6:58
